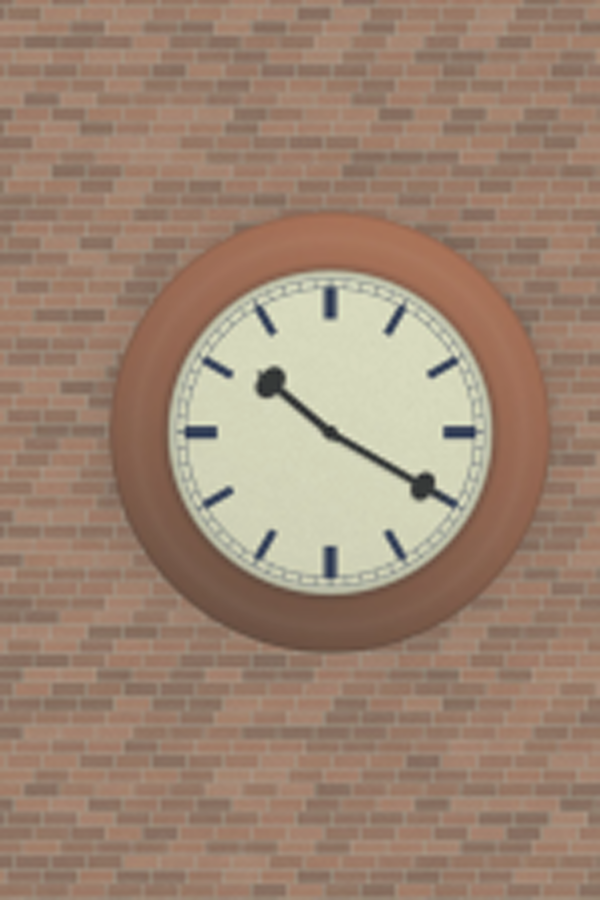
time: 10:20
